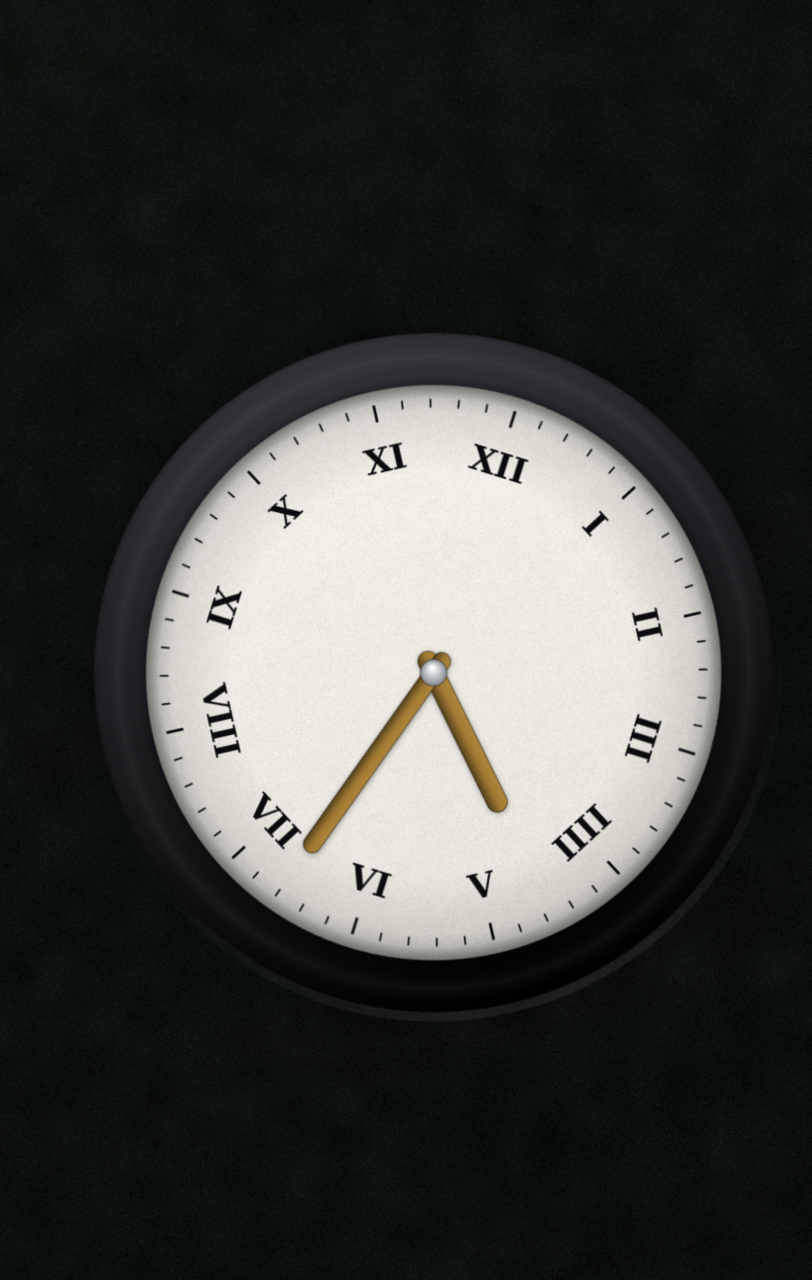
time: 4:33
